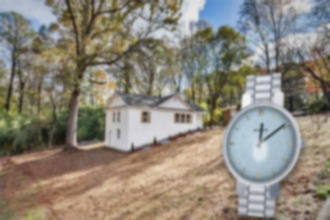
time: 12:09
